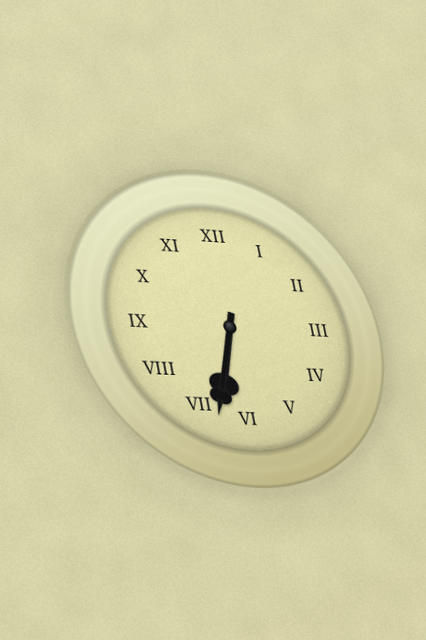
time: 6:33
